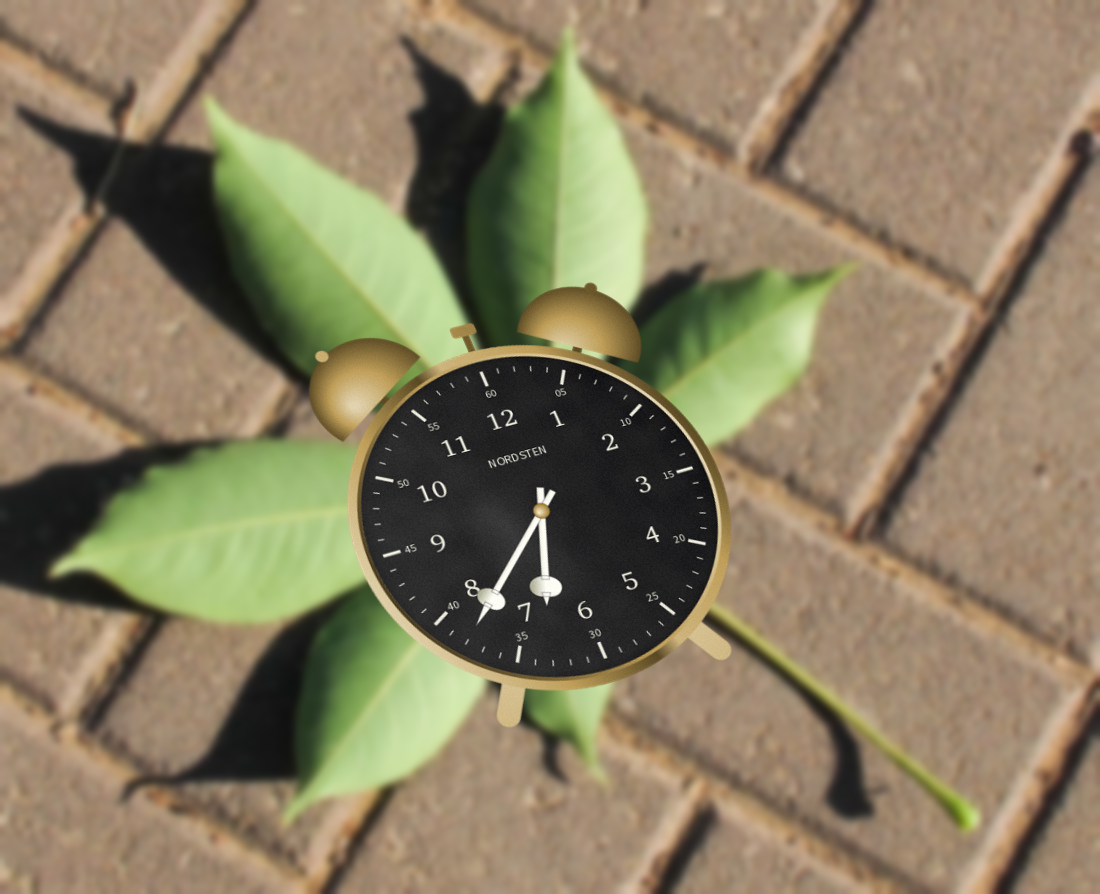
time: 6:38
